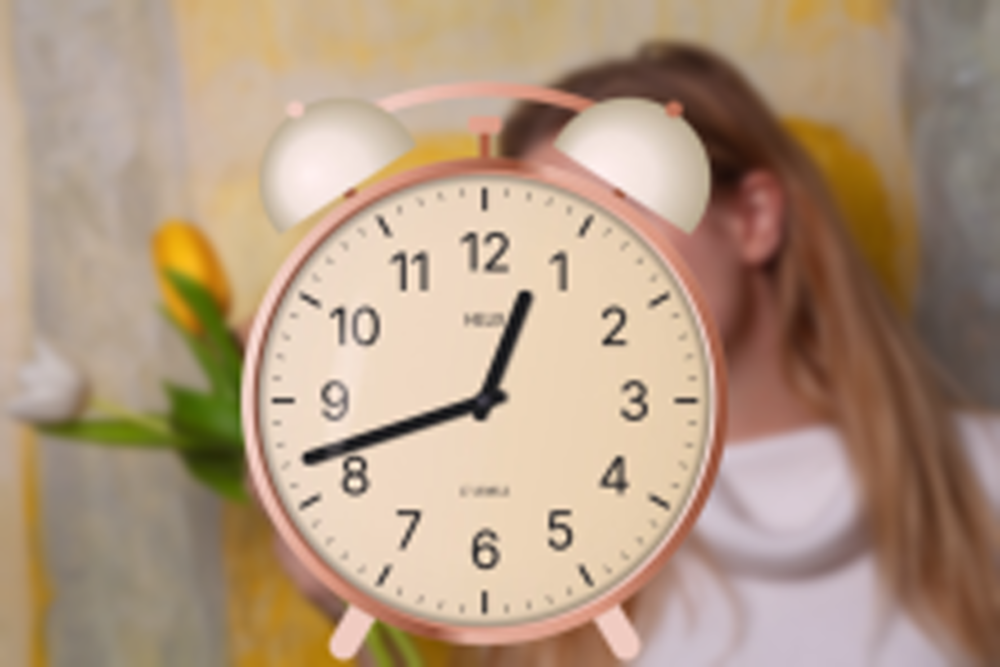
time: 12:42
